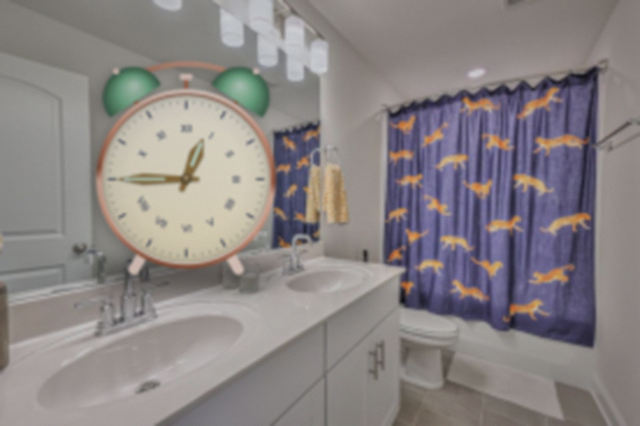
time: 12:45
